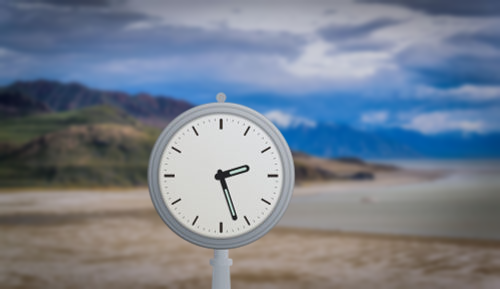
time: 2:27
